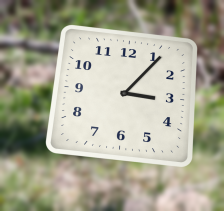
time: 3:06
